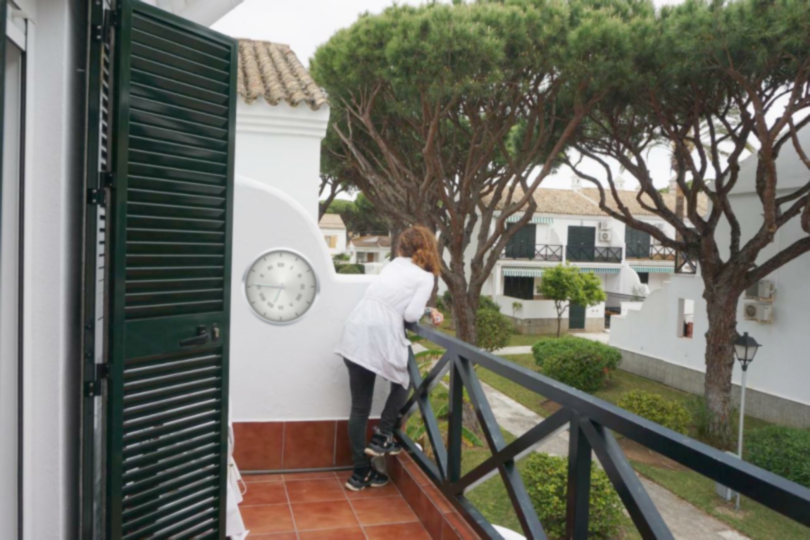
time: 6:46
